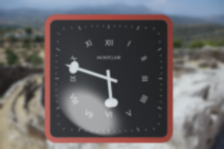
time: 5:48
